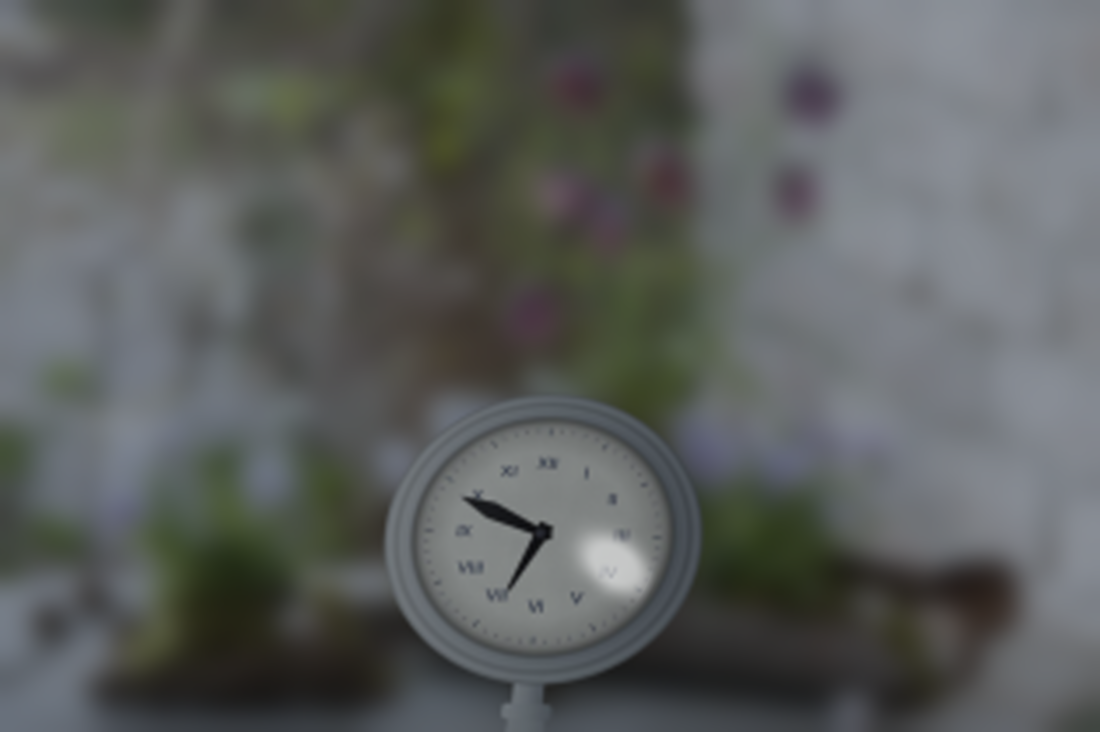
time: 6:49
